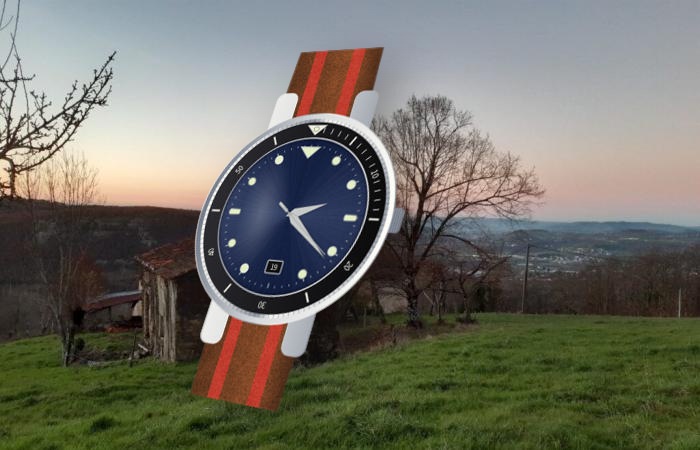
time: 2:21:21
